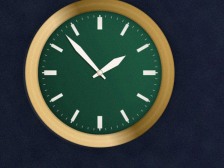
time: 1:53
